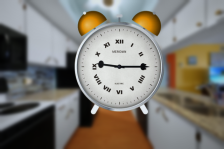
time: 9:15
